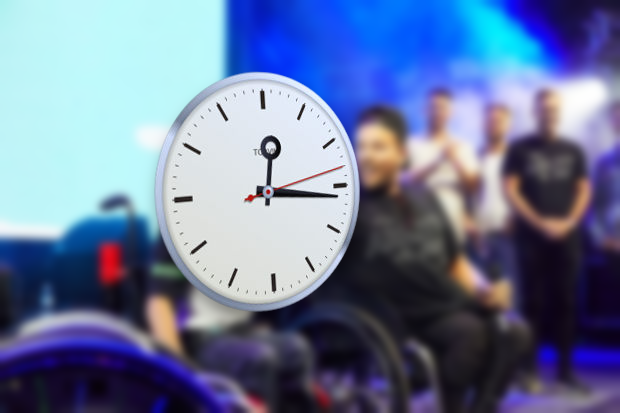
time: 12:16:13
